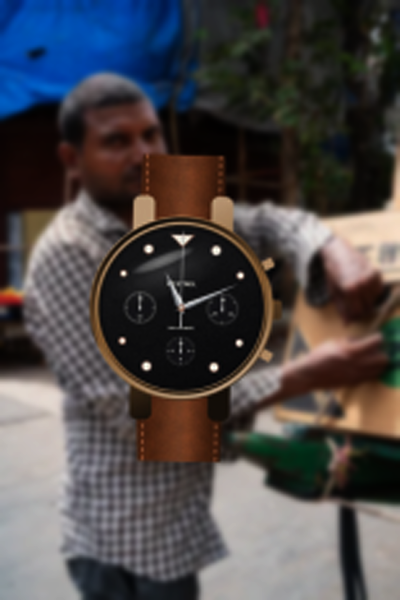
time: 11:11
